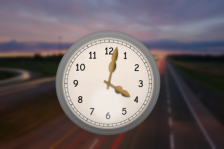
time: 4:02
